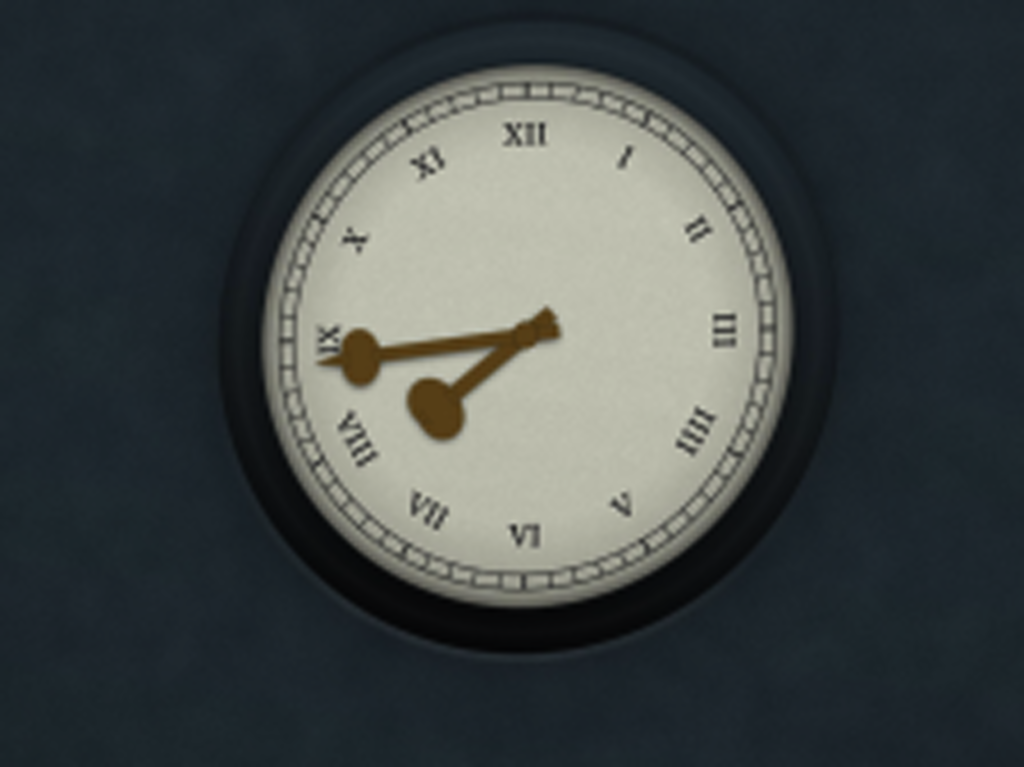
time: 7:44
